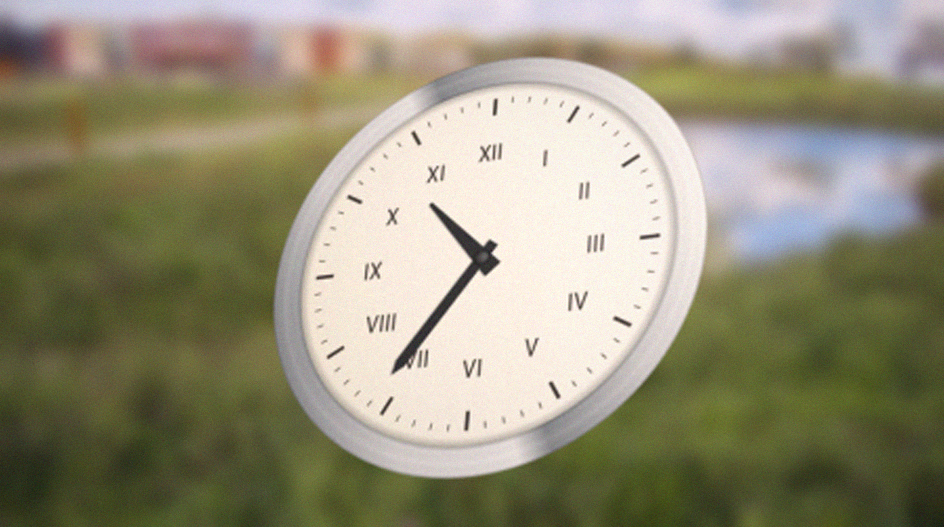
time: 10:36
